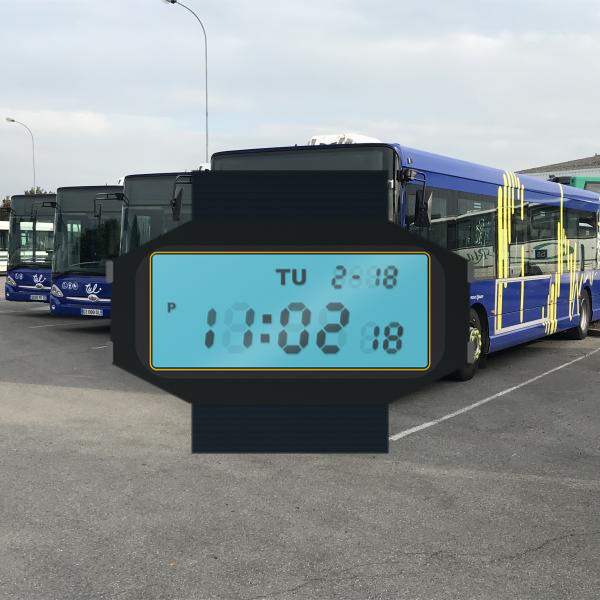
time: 11:02:18
